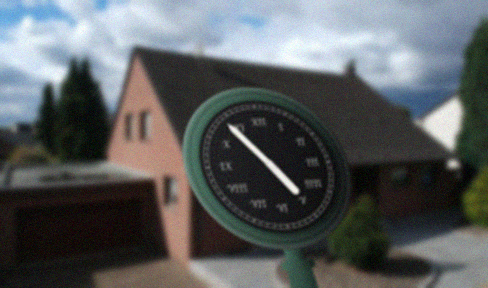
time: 4:54
